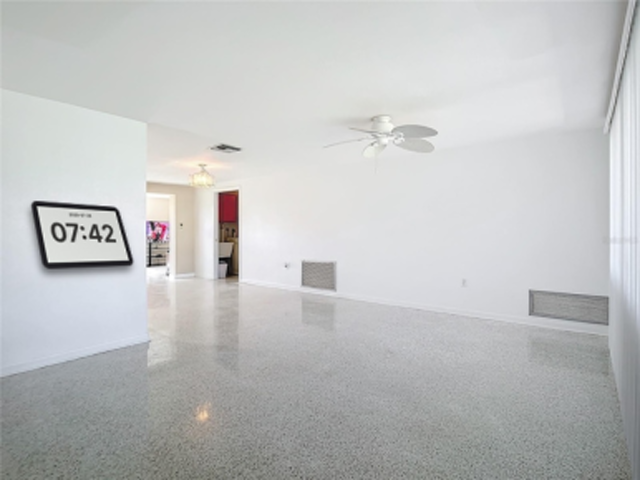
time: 7:42
